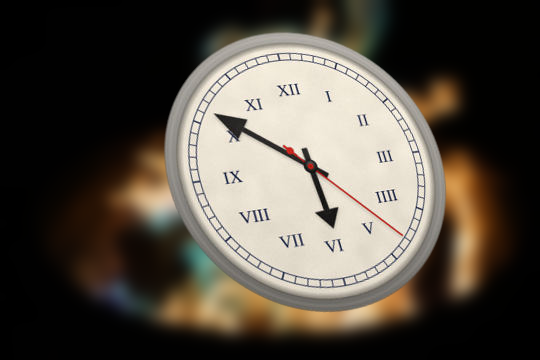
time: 5:51:23
